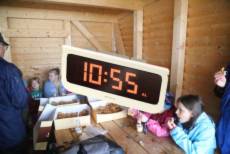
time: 10:55
